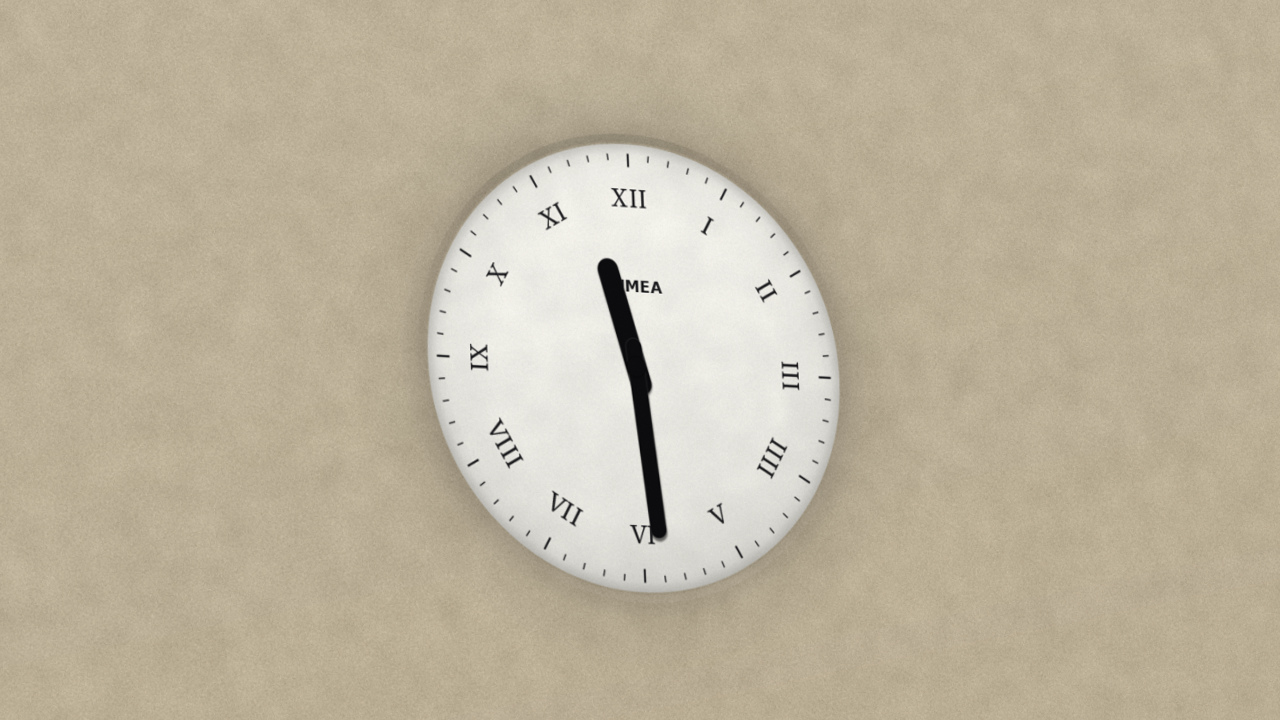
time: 11:29
